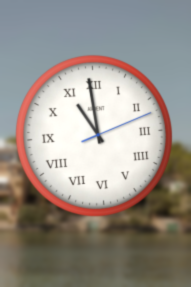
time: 10:59:12
